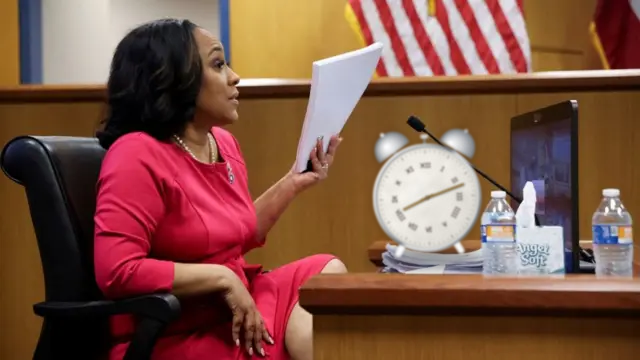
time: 8:12
